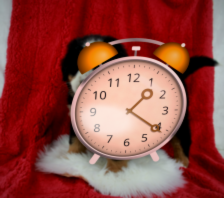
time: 1:21
